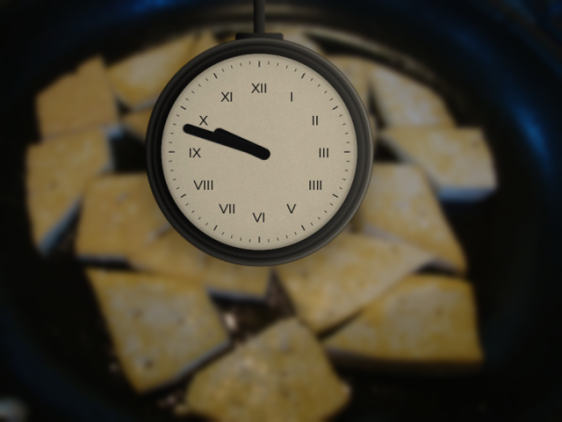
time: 9:48
